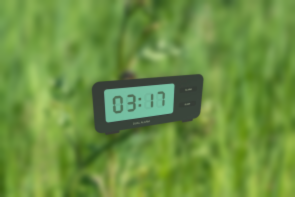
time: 3:17
